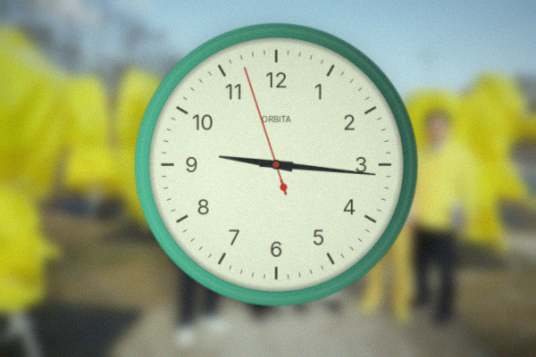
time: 9:15:57
